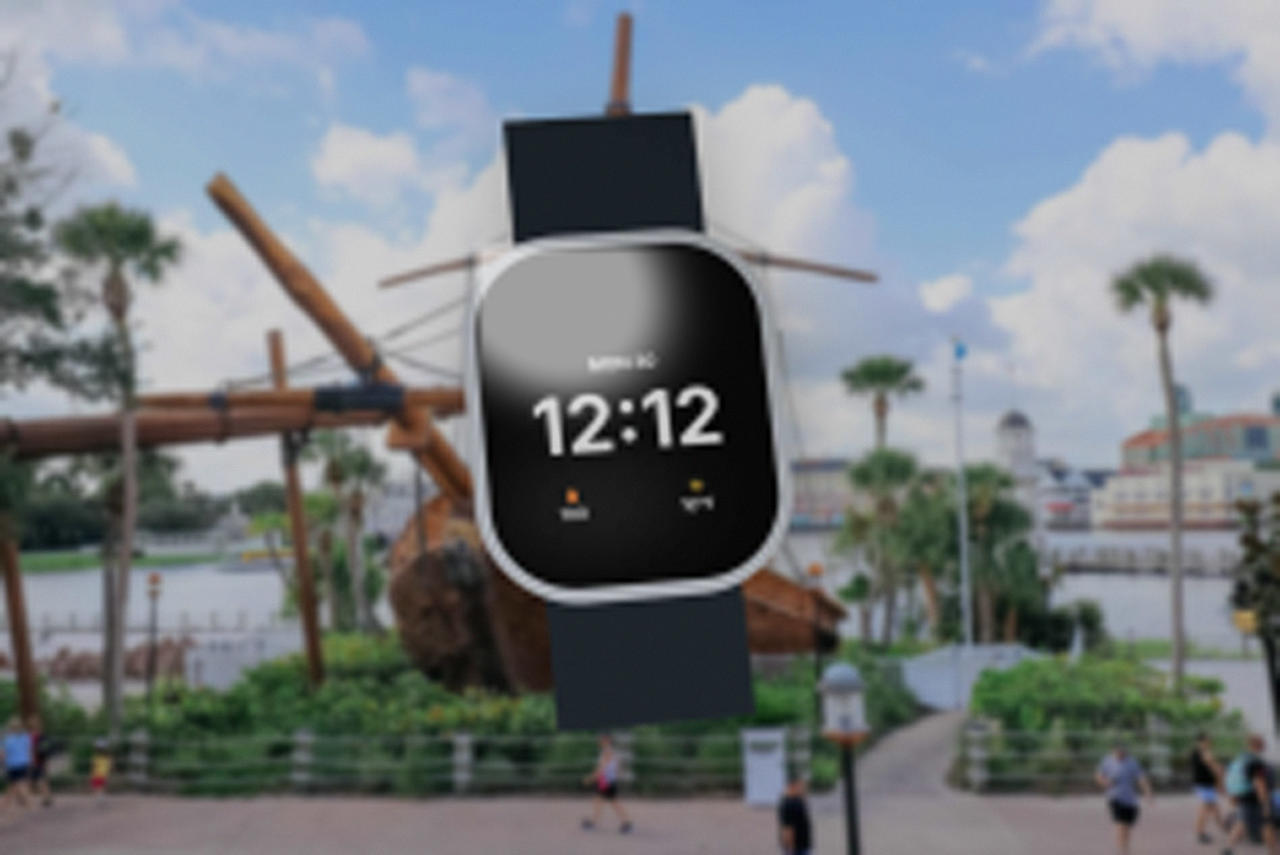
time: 12:12
